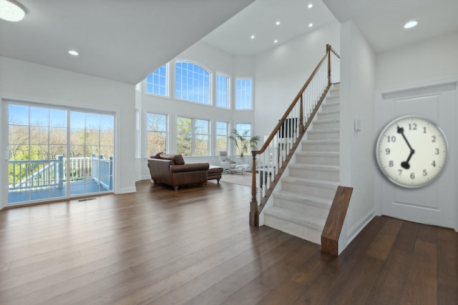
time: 6:55
